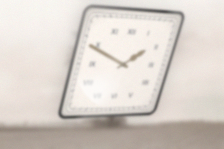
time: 1:49
